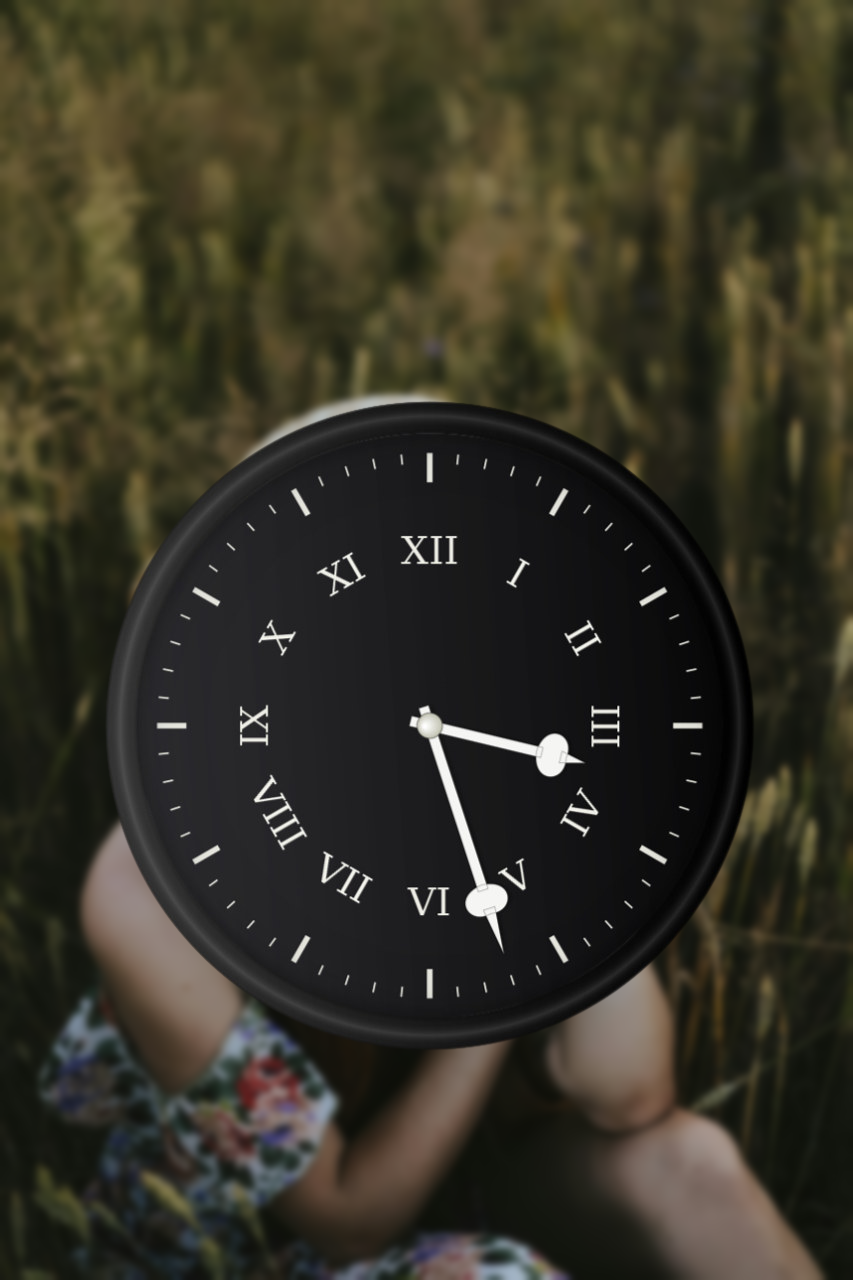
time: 3:27
